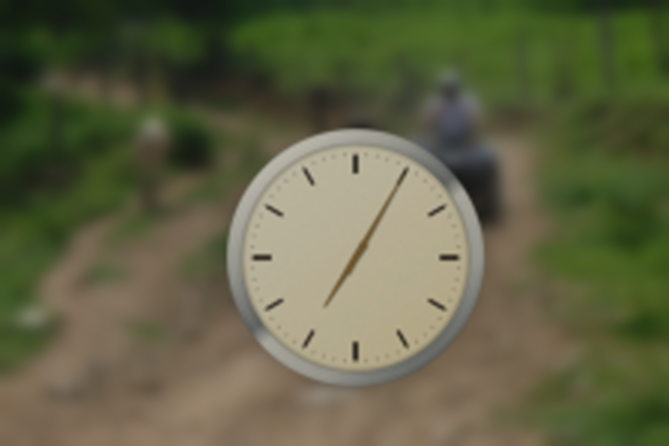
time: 7:05
